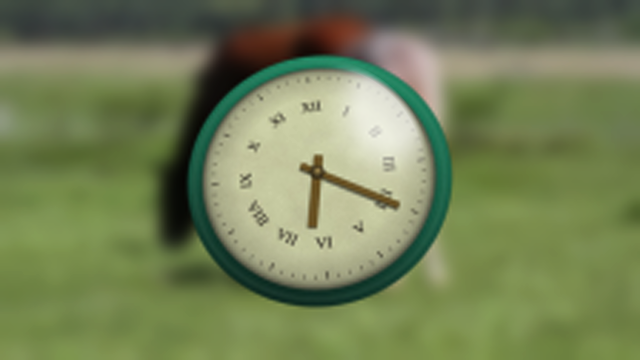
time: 6:20
